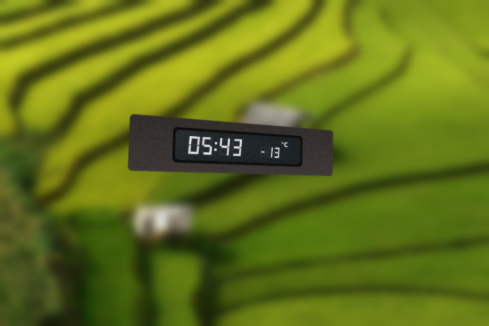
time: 5:43
